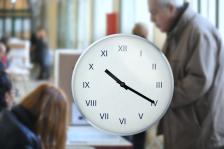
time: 10:20
